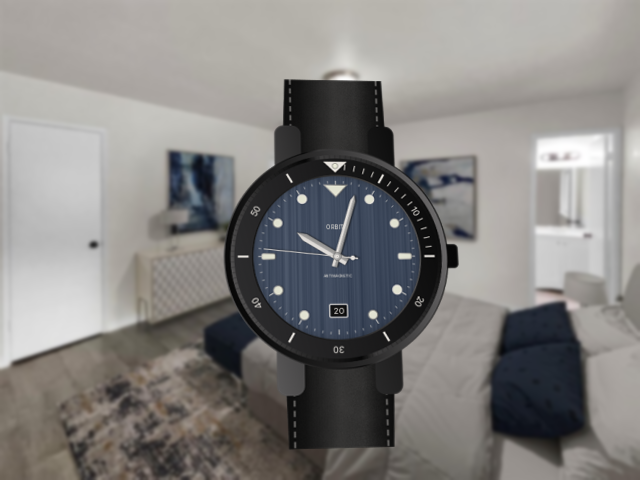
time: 10:02:46
